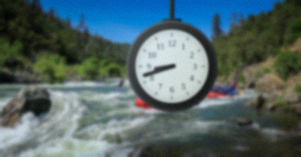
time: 8:42
